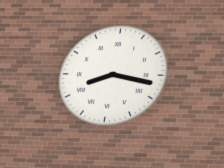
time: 8:17
